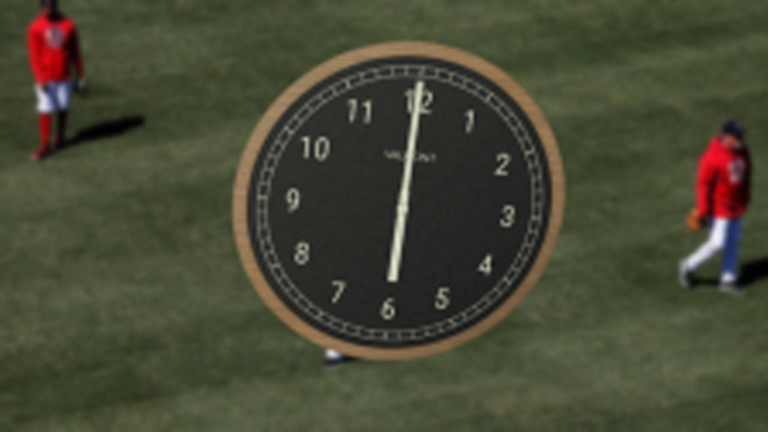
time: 6:00
